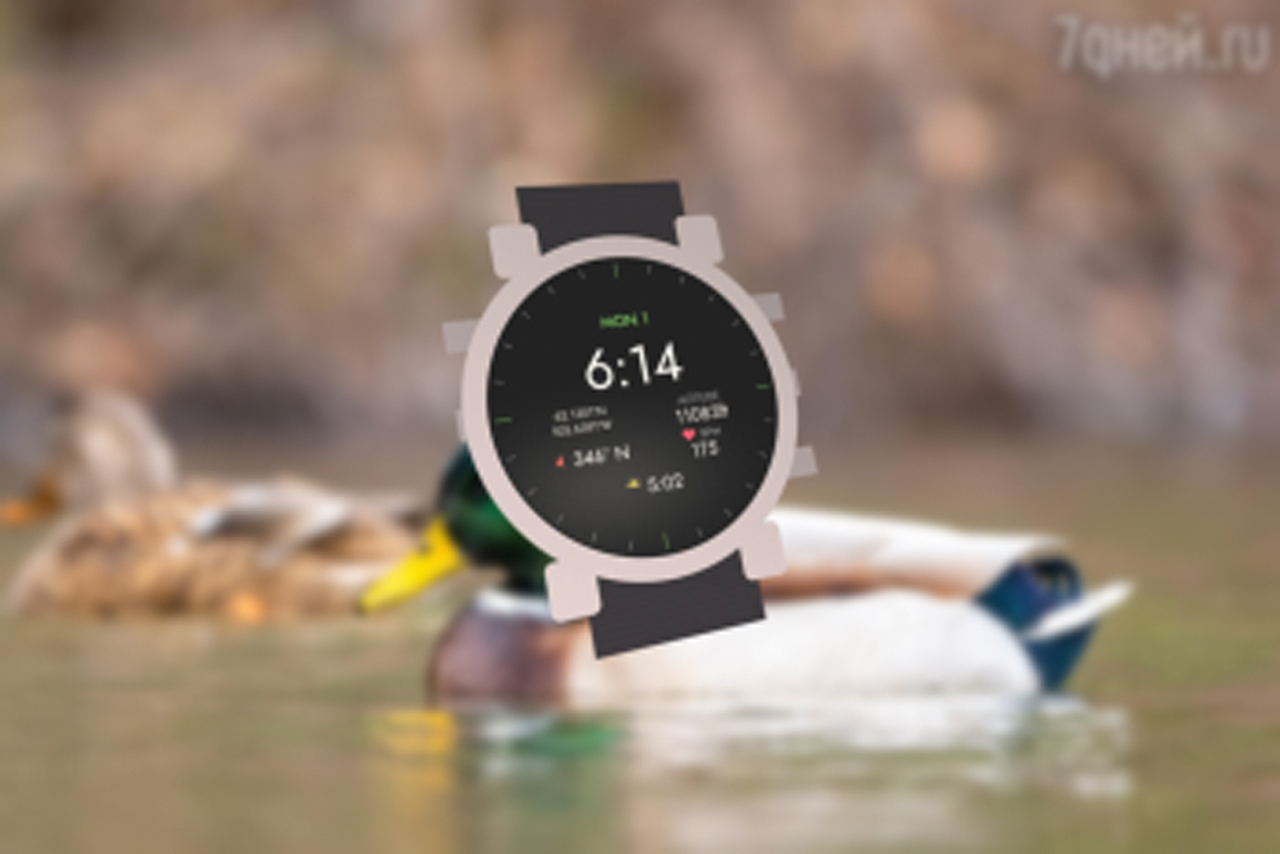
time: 6:14
